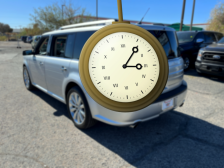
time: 3:06
